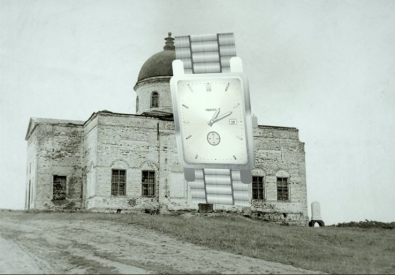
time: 1:11
